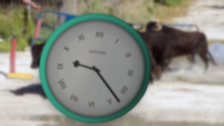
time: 9:23
